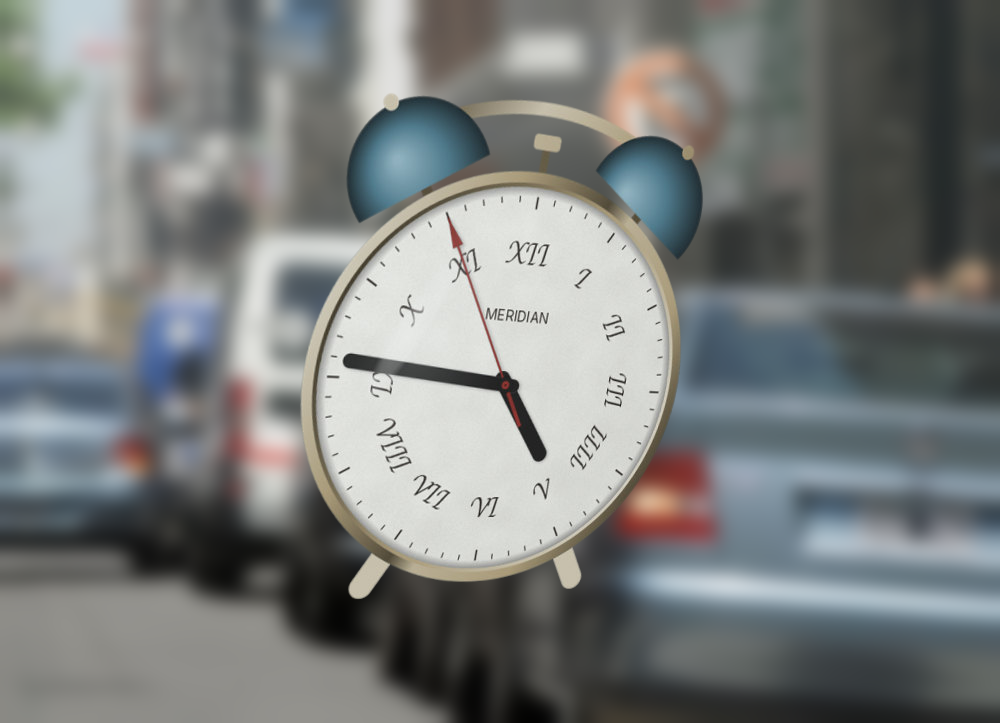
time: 4:45:55
